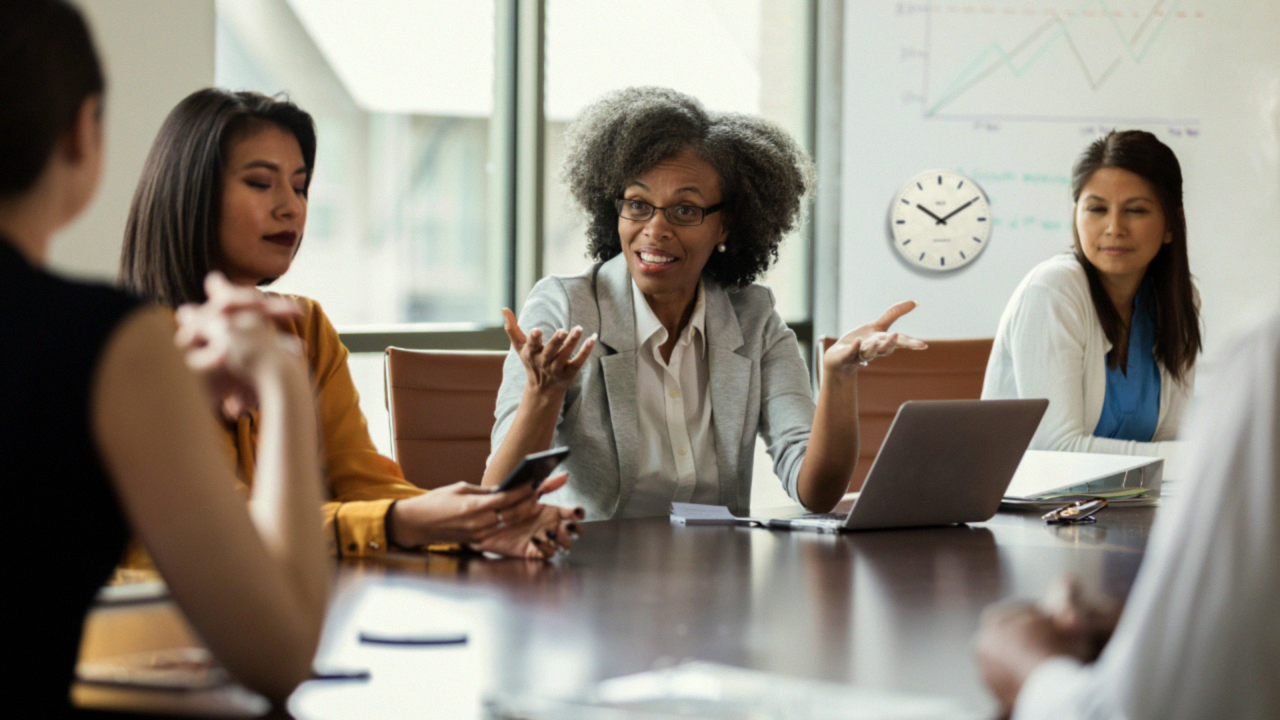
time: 10:10
